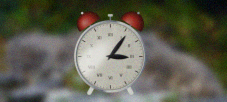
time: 3:06
